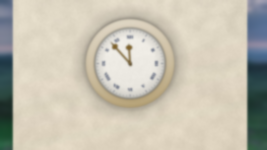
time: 11:53
